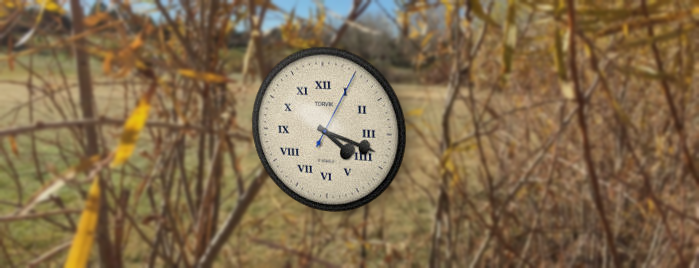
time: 4:18:05
